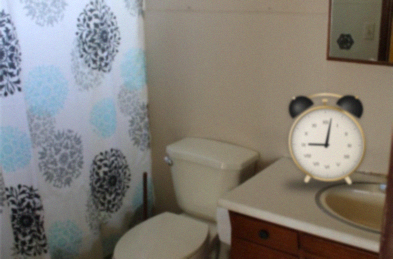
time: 9:02
